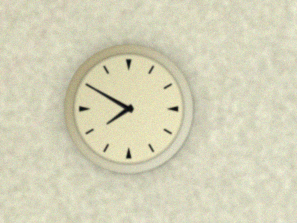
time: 7:50
